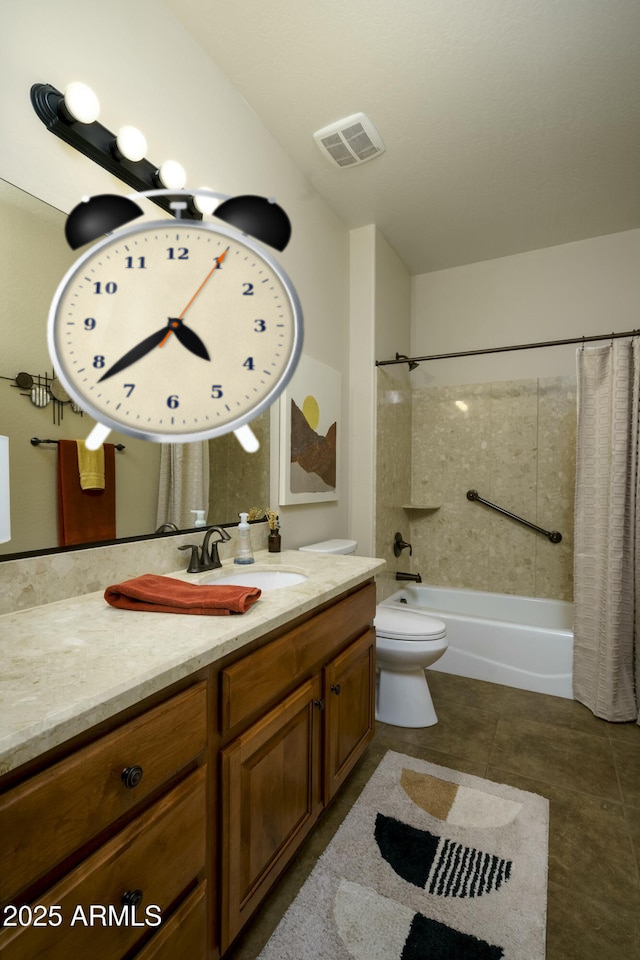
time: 4:38:05
